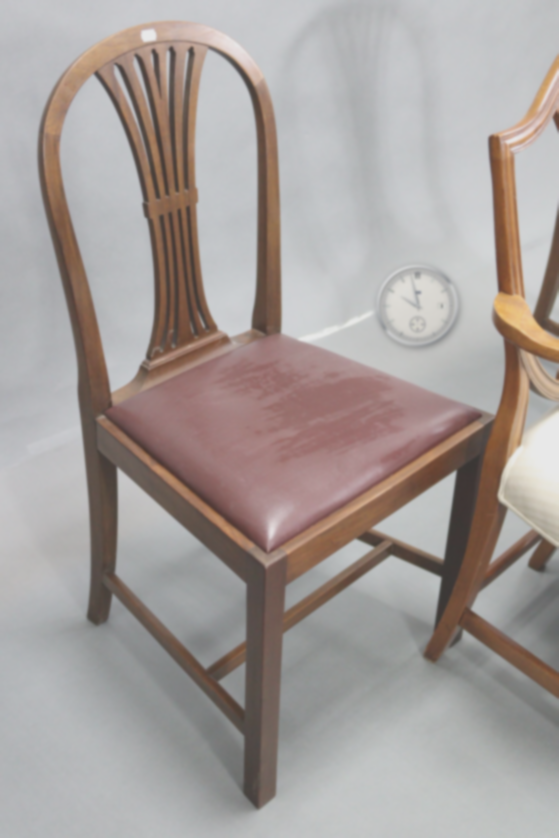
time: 9:58
